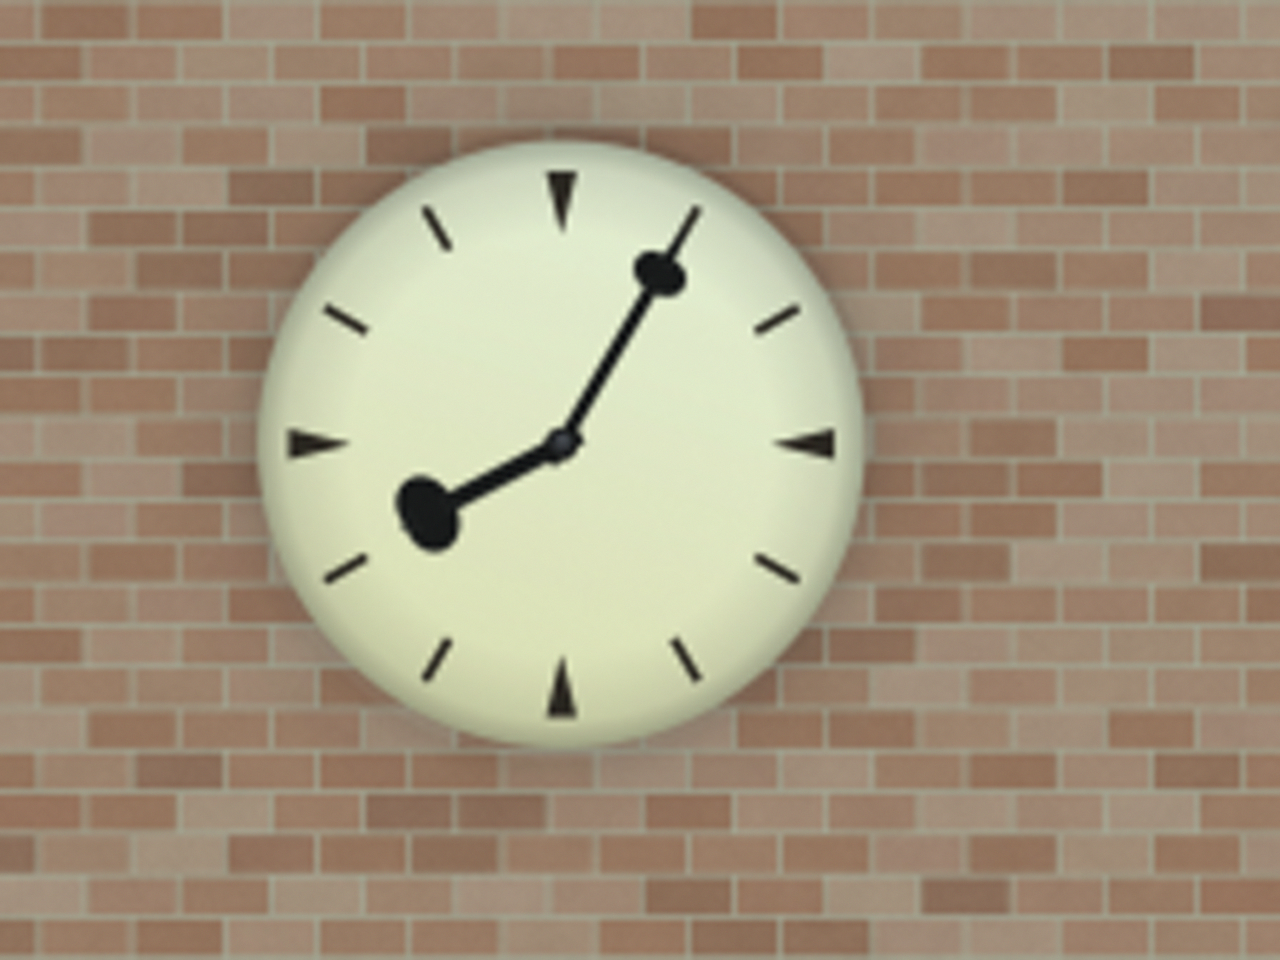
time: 8:05
